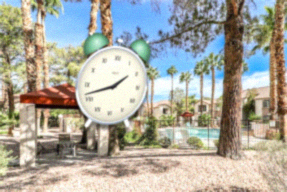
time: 1:42
